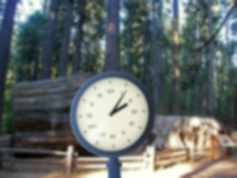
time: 2:06
